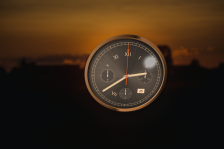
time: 2:39
